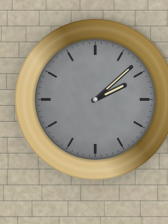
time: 2:08
